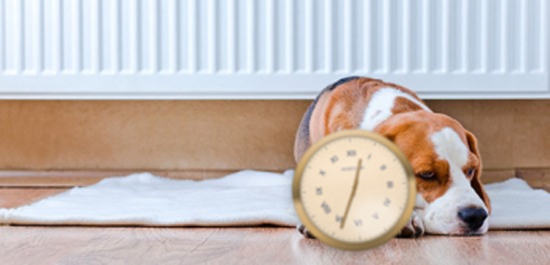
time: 12:34
